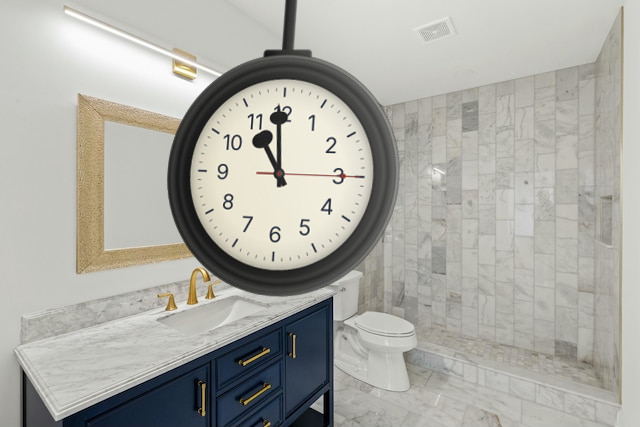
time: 10:59:15
